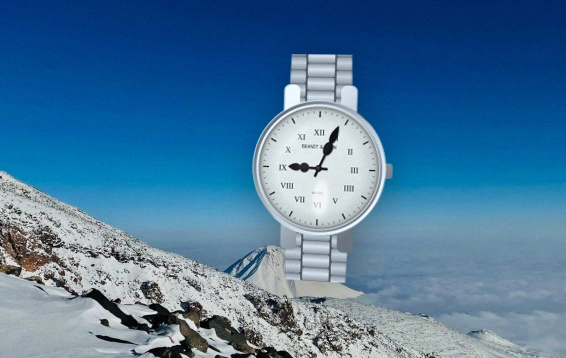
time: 9:04
